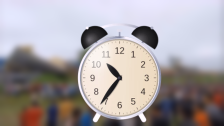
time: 10:36
